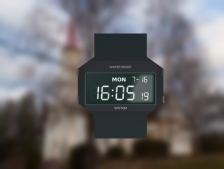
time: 16:05:19
